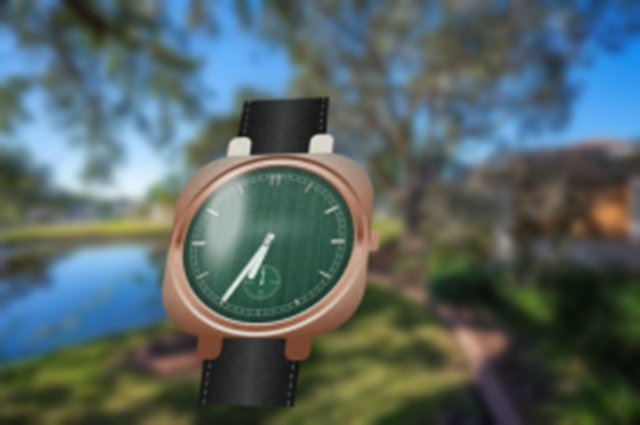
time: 6:35
